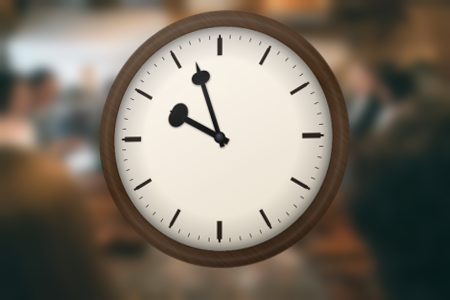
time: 9:57
